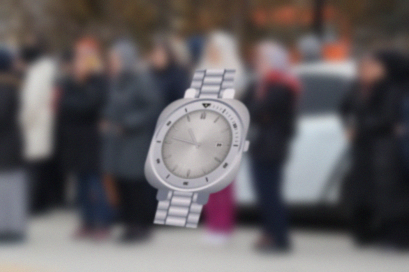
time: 10:47
